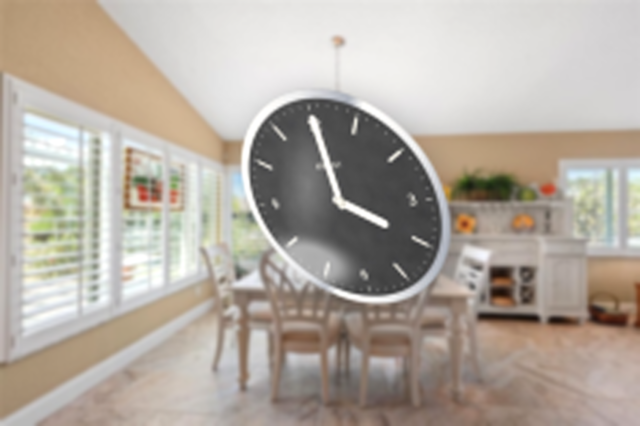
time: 4:00
